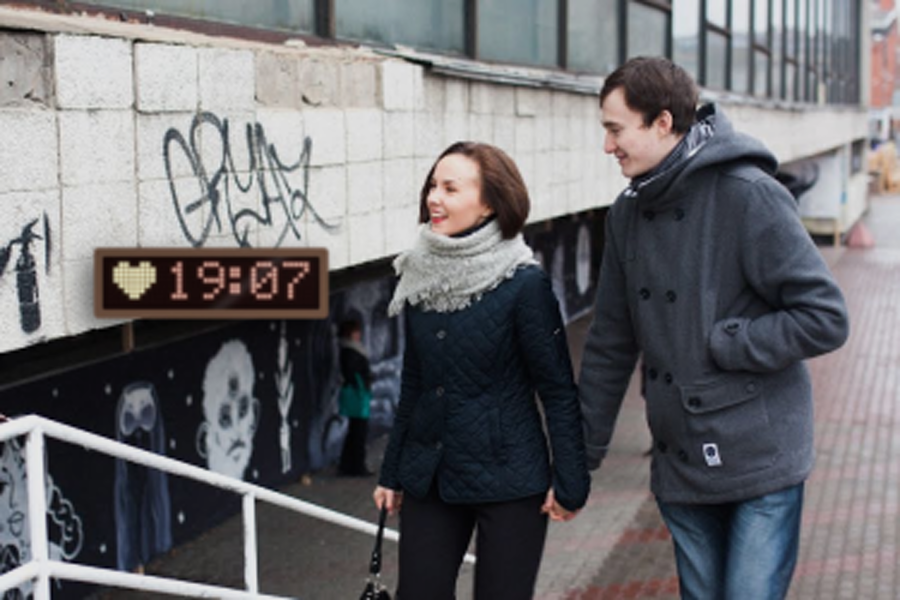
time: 19:07
